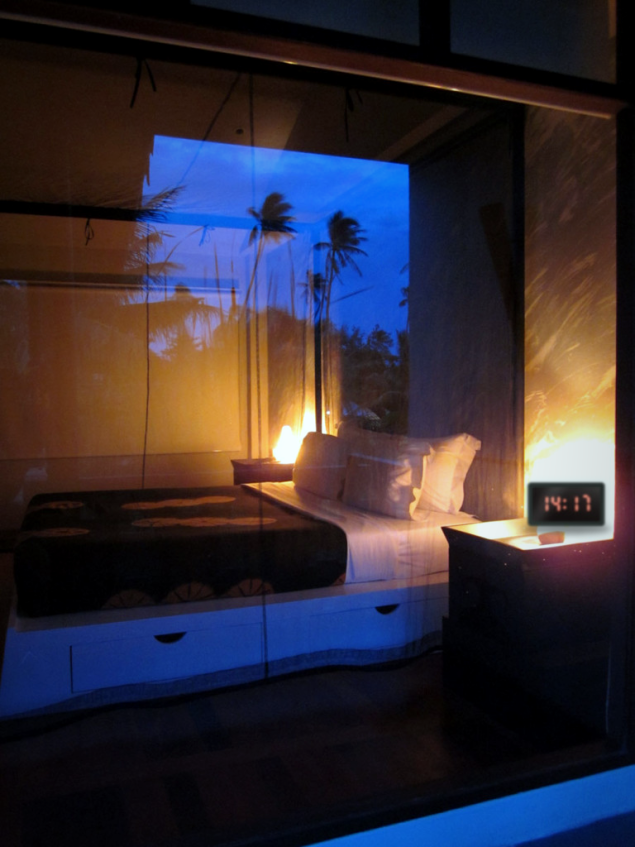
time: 14:17
